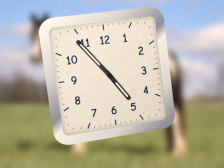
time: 4:54
